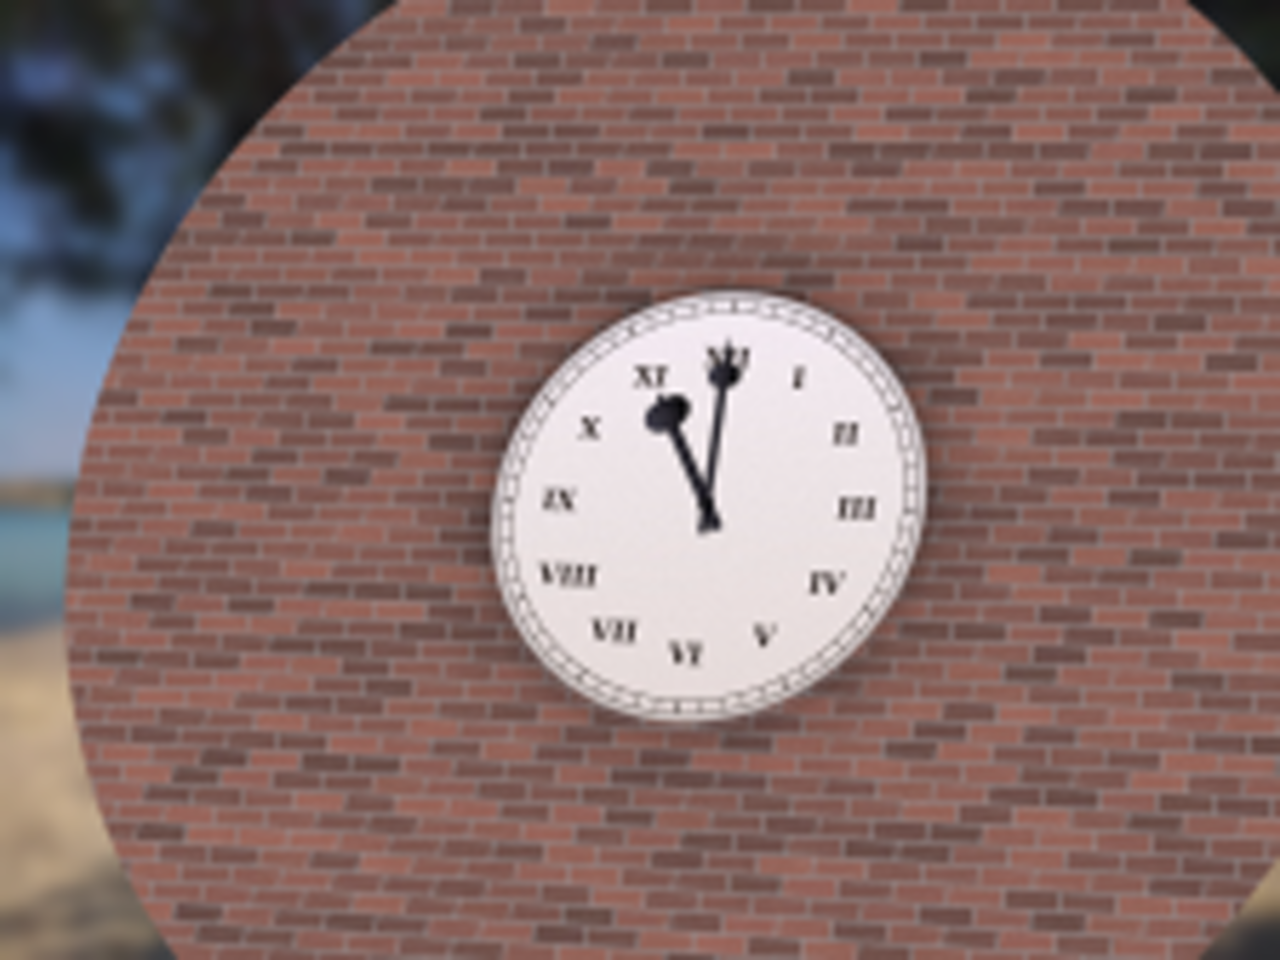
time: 11:00
